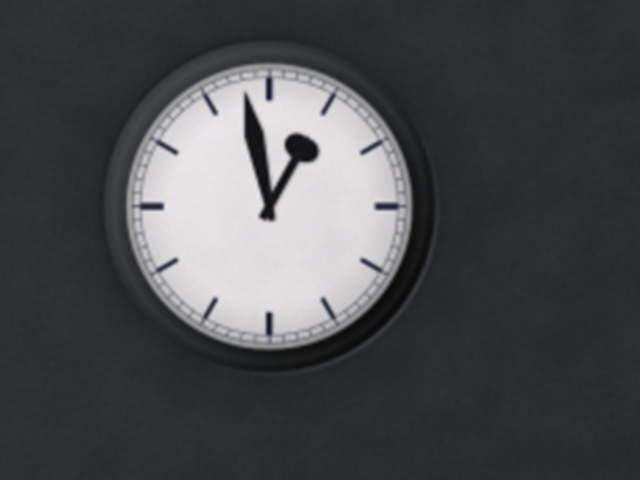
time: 12:58
